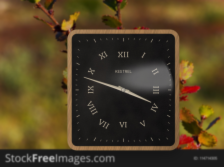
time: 3:48
